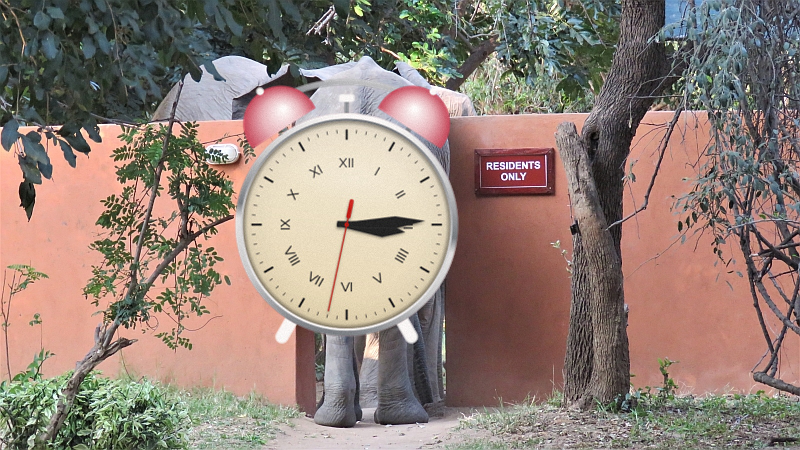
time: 3:14:32
